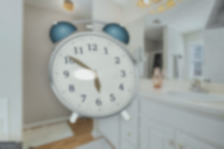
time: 5:51
